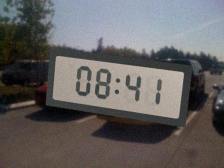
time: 8:41
